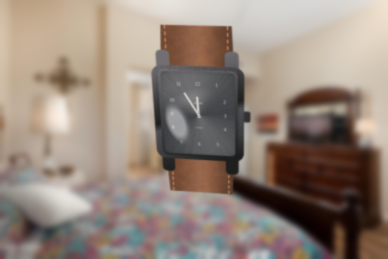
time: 11:55
